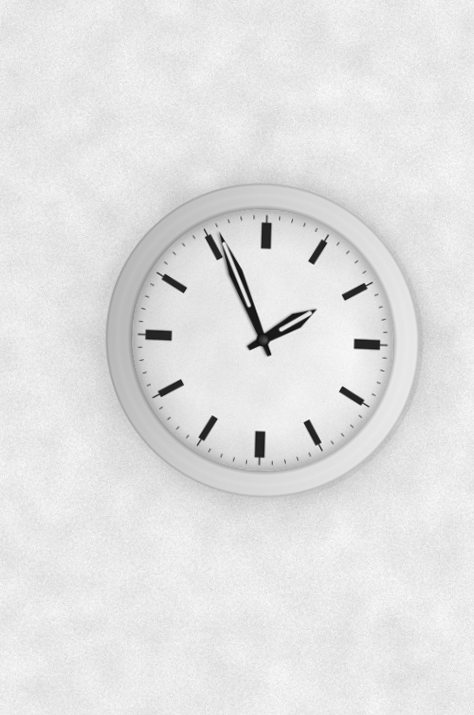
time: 1:56
